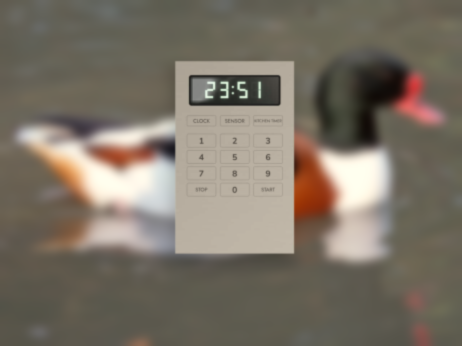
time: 23:51
